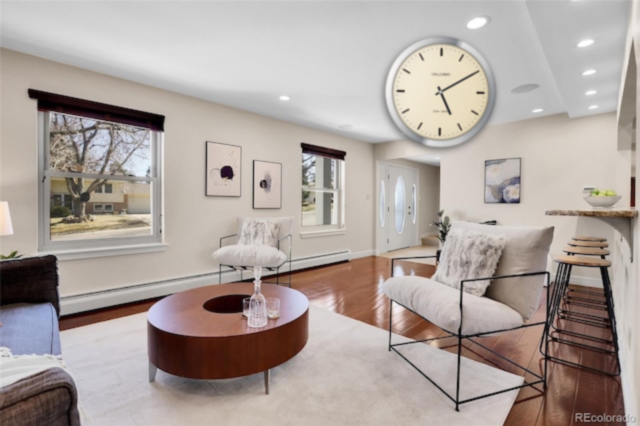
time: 5:10
